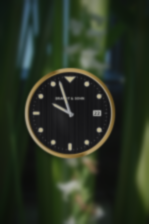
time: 9:57
